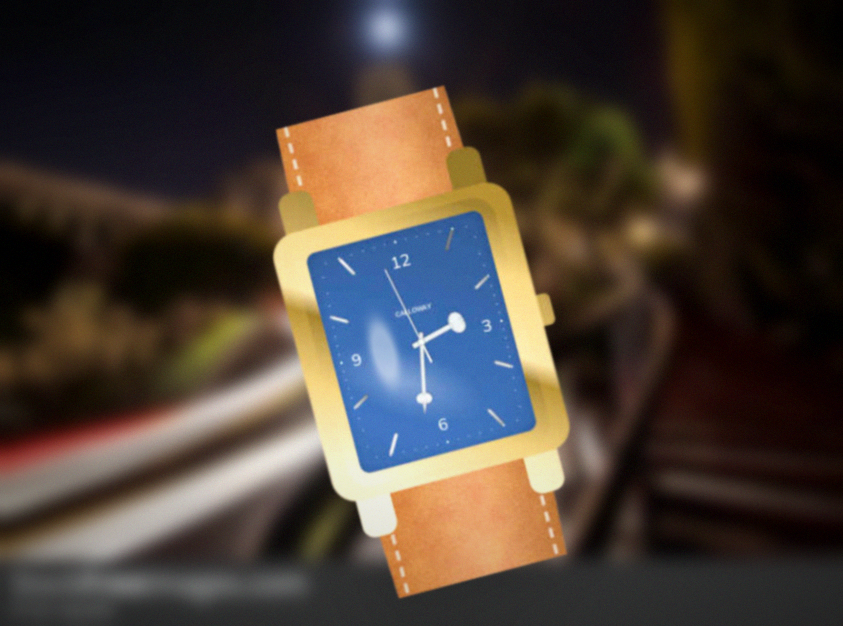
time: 2:31:58
